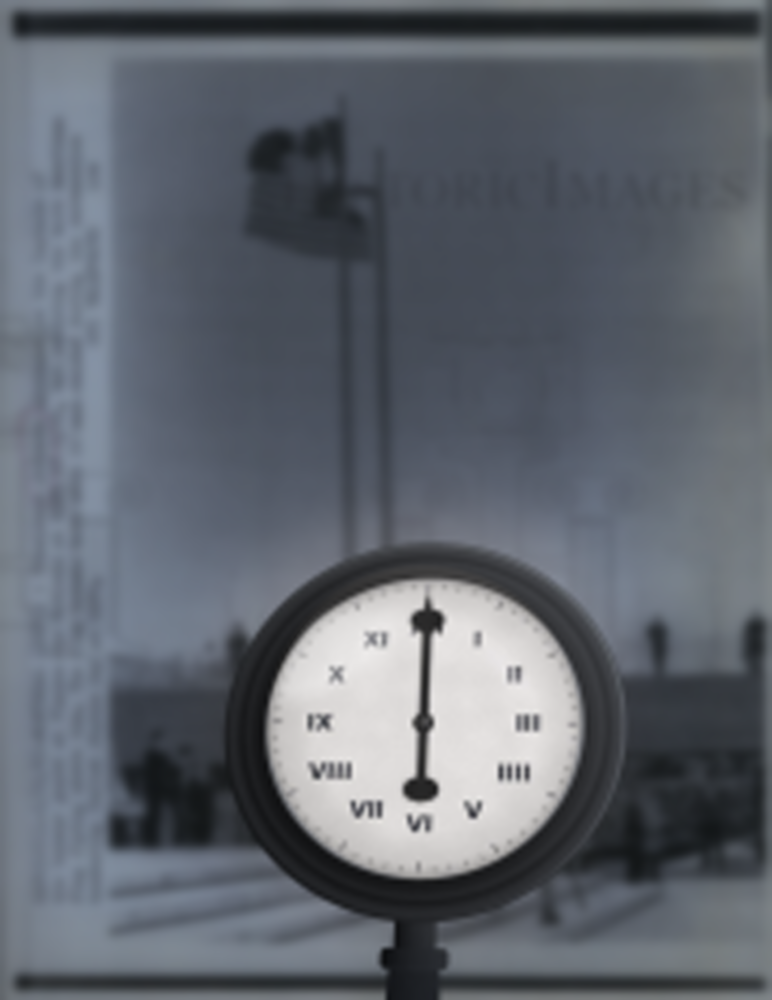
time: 6:00
